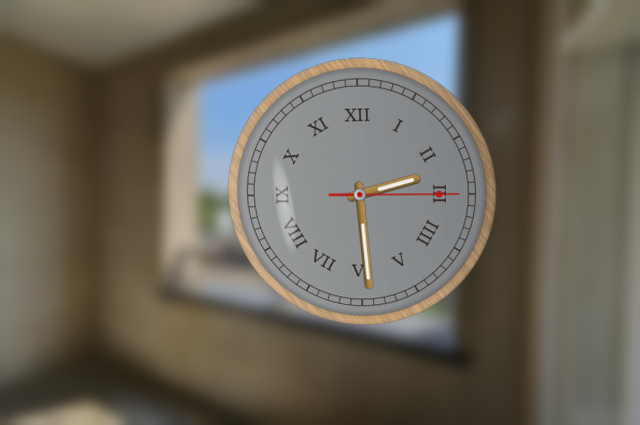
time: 2:29:15
